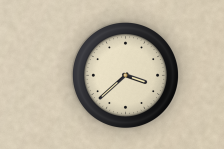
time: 3:38
